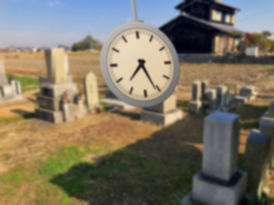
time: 7:26
